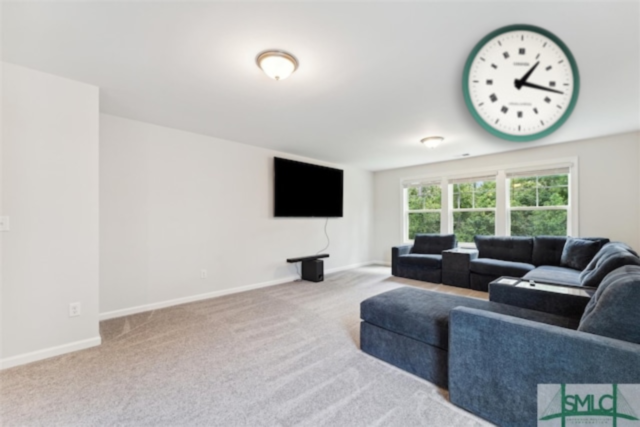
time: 1:17
